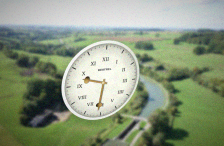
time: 9:31
